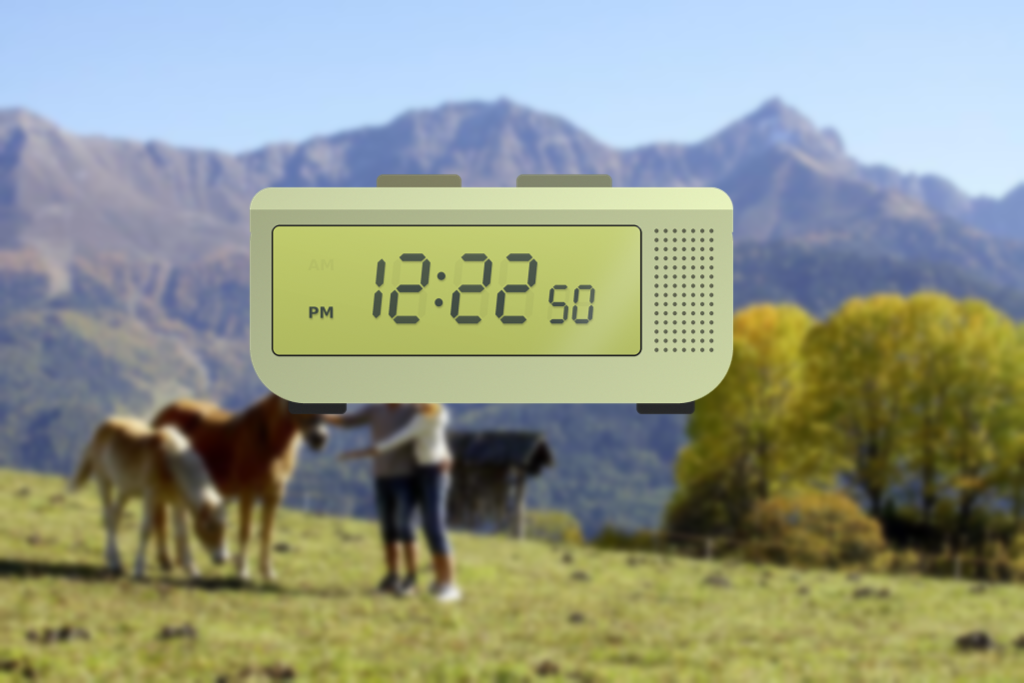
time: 12:22:50
